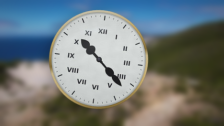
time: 10:22
